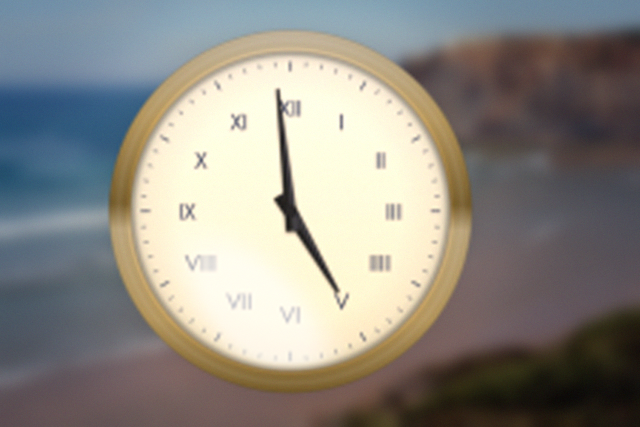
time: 4:59
